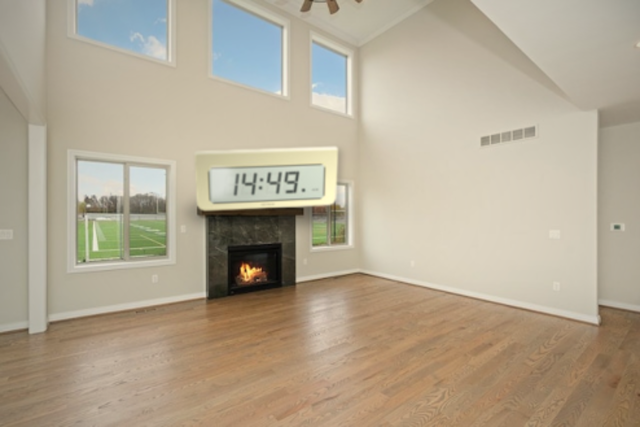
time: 14:49
